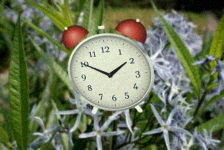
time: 1:50
